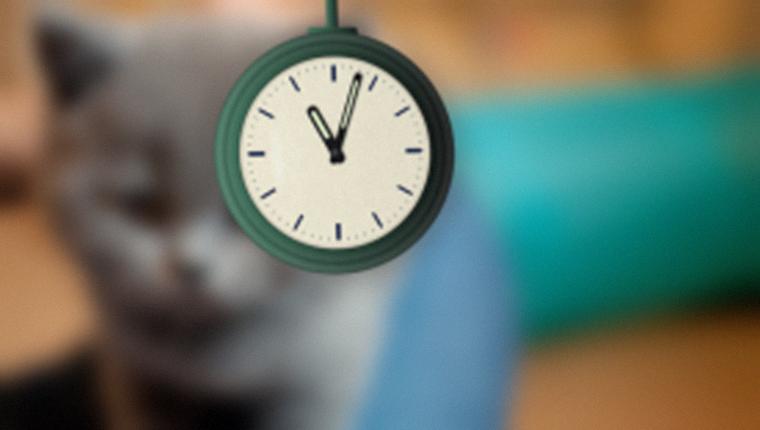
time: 11:03
